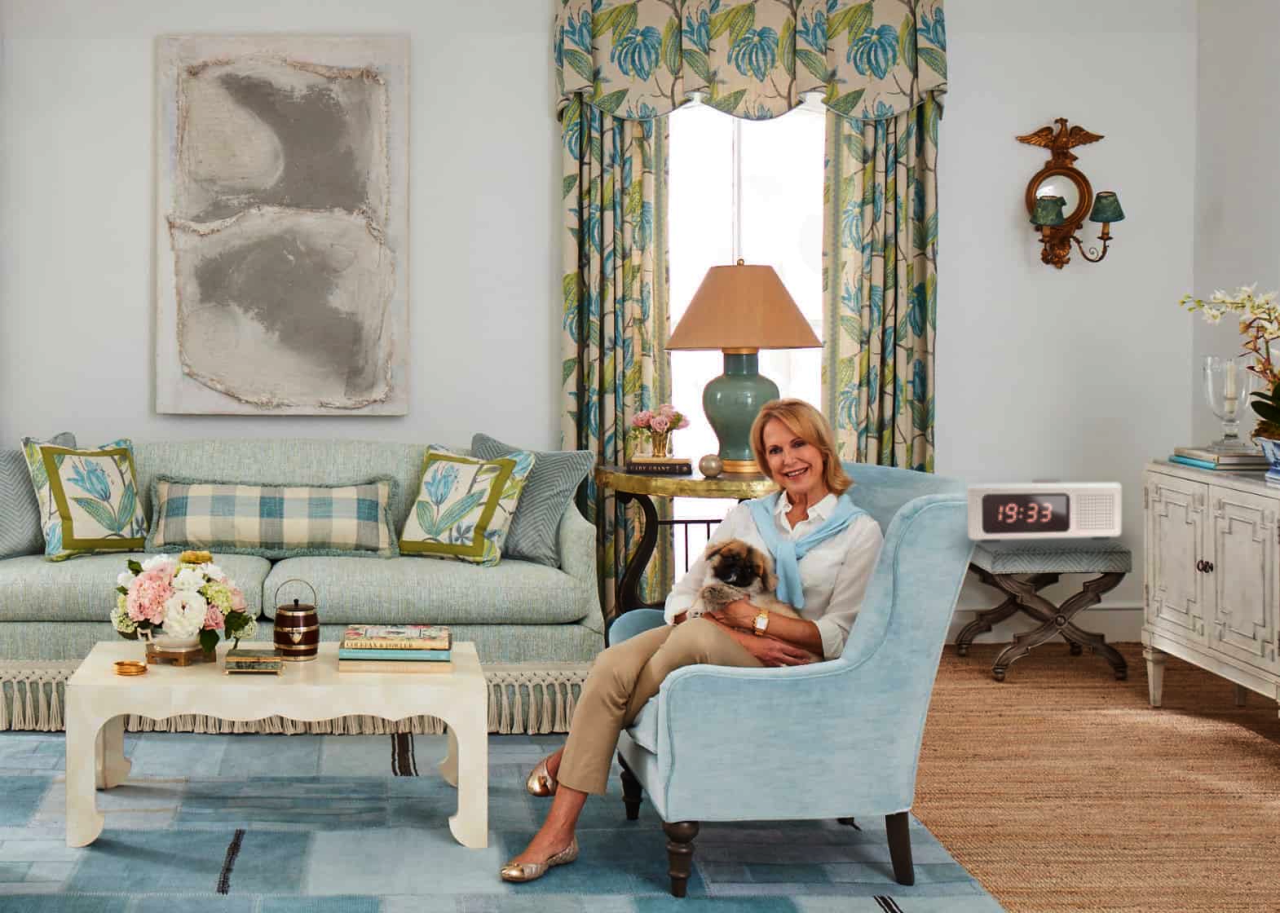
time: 19:33
